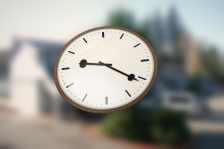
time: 9:21
